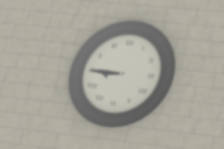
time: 8:45
